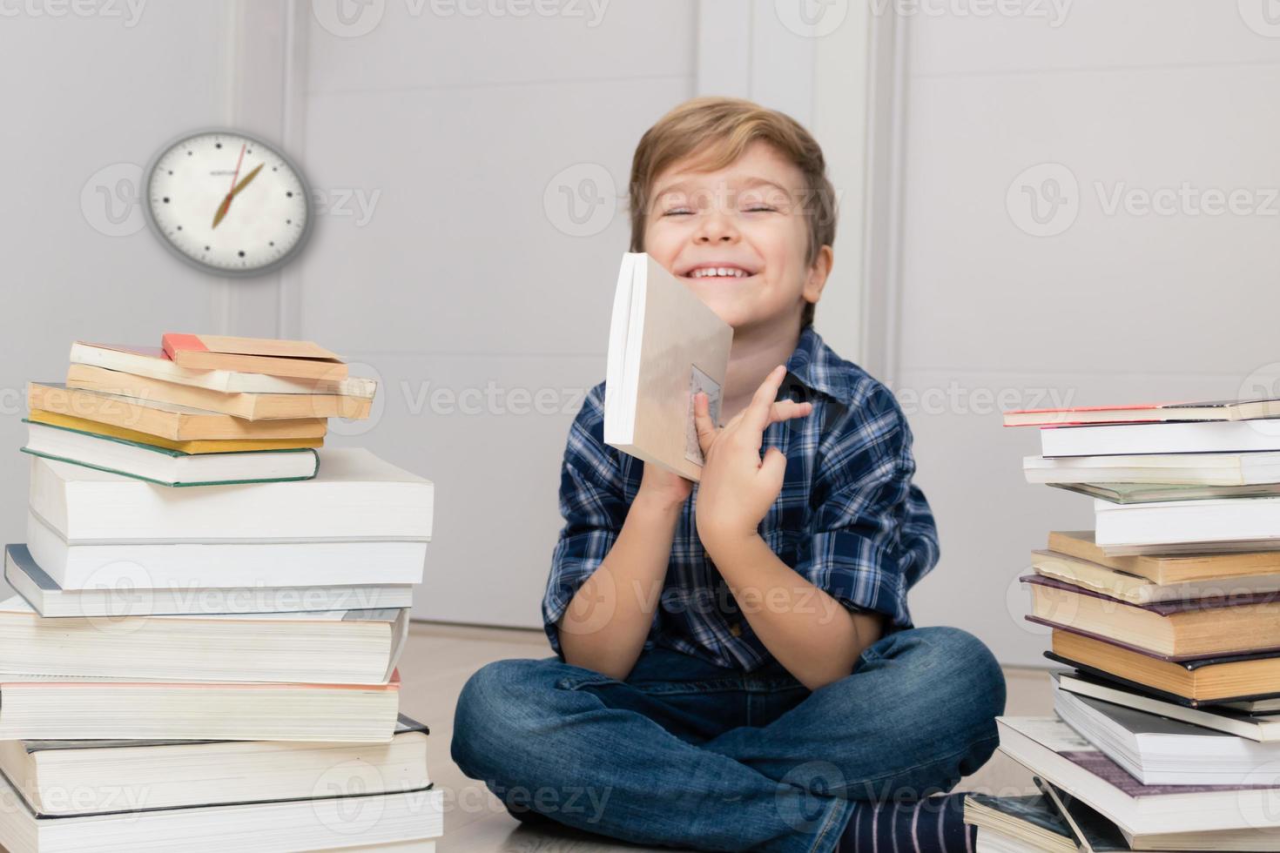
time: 7:08:04
